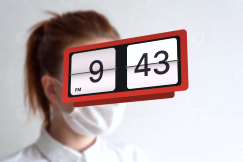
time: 9:43
